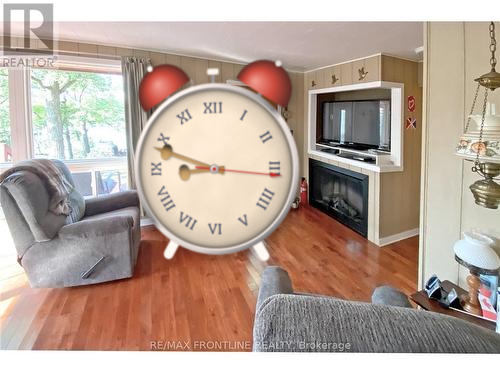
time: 8:48:16
